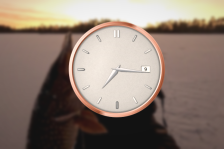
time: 7:16
